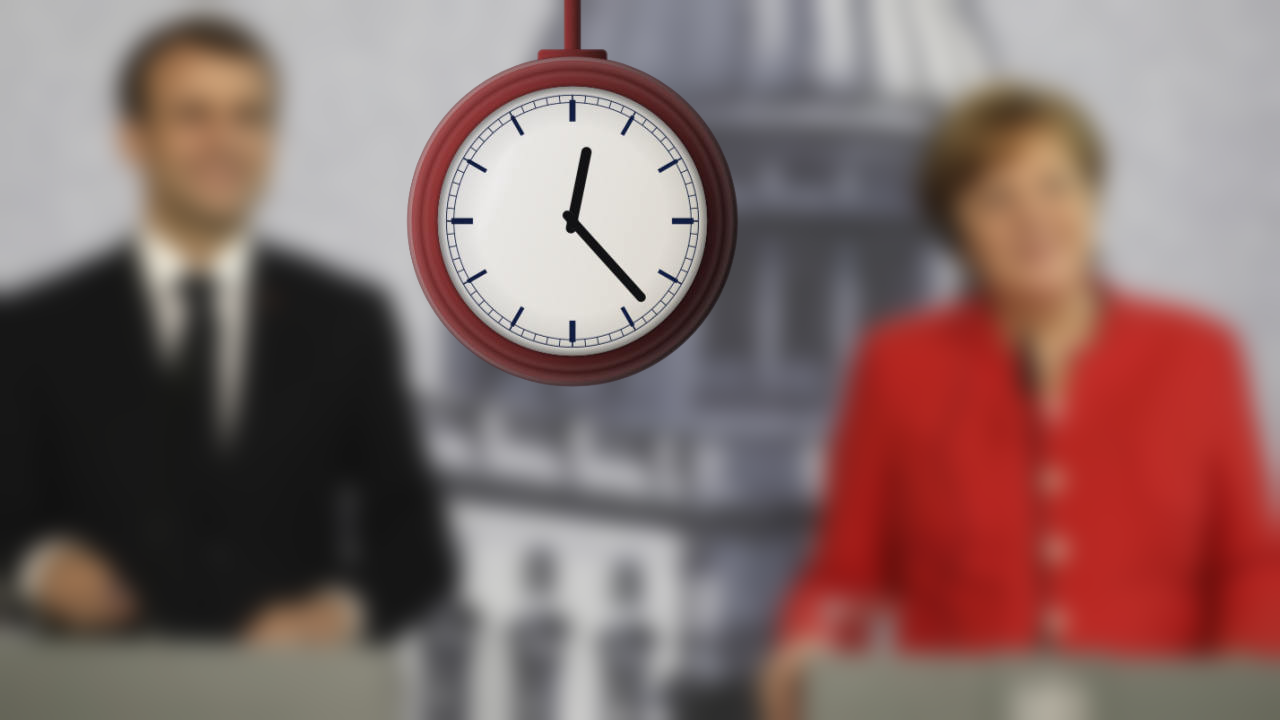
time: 12:23
